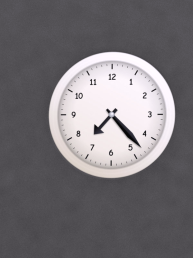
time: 7:23
